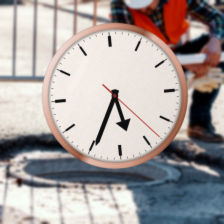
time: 5:34:23
